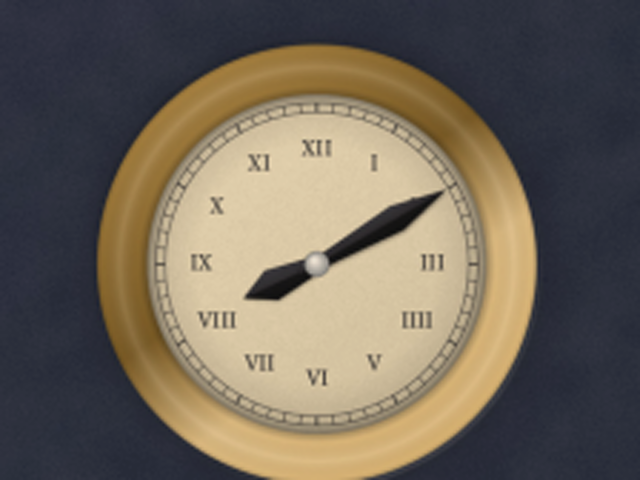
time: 8:10
